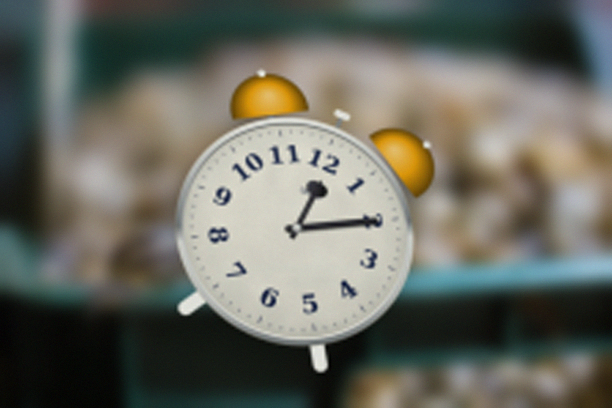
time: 12:10
